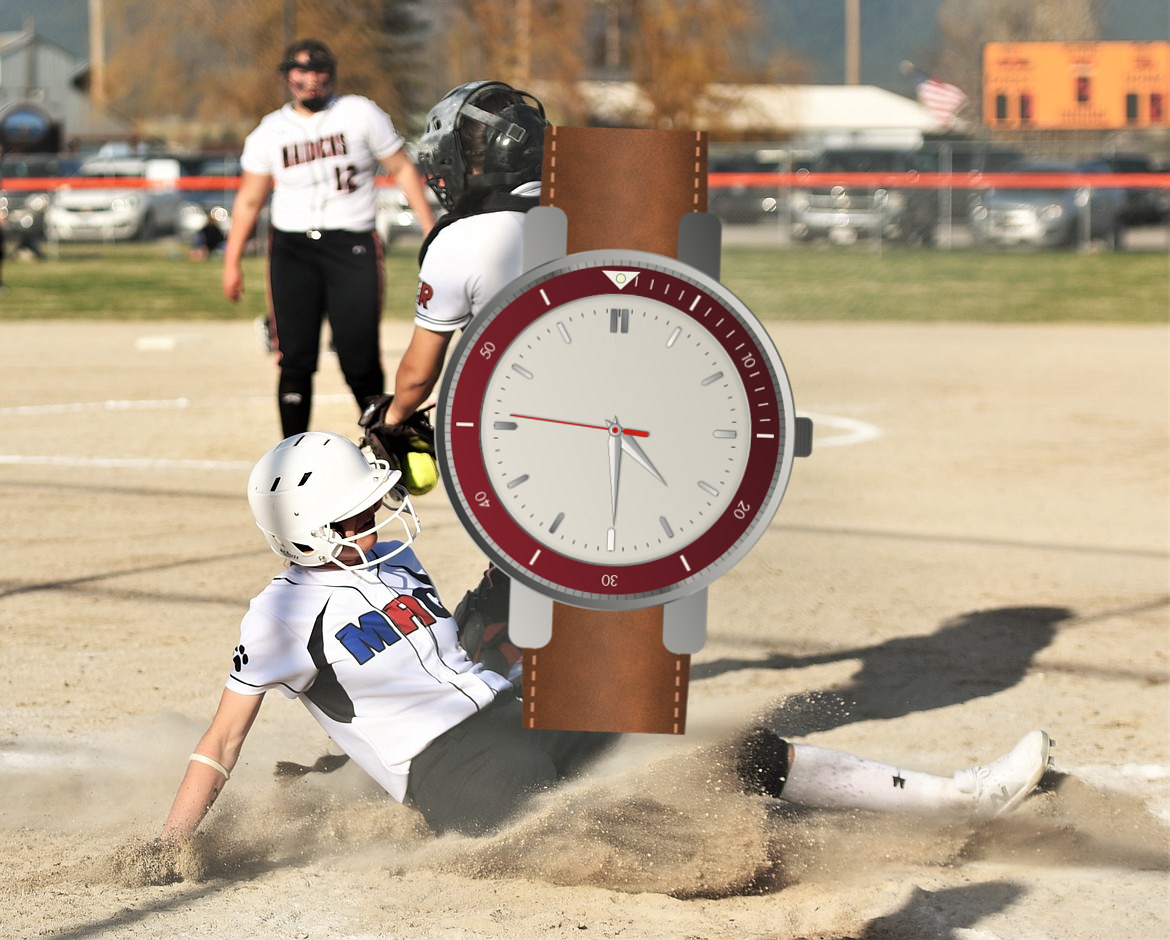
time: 4:29:46
